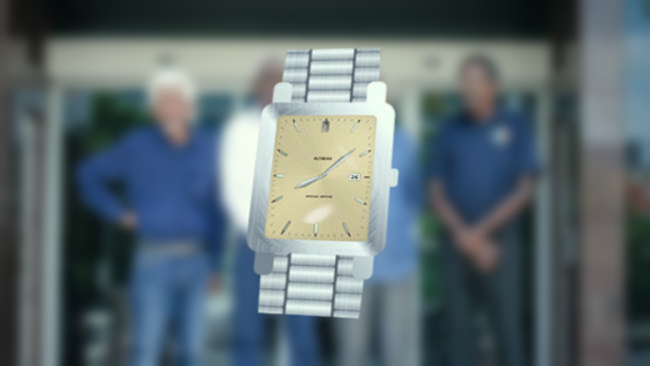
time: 8:08
